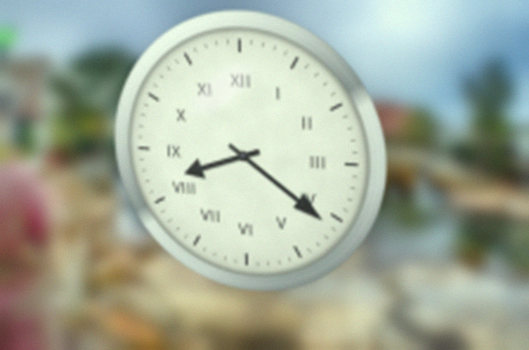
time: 8:21
